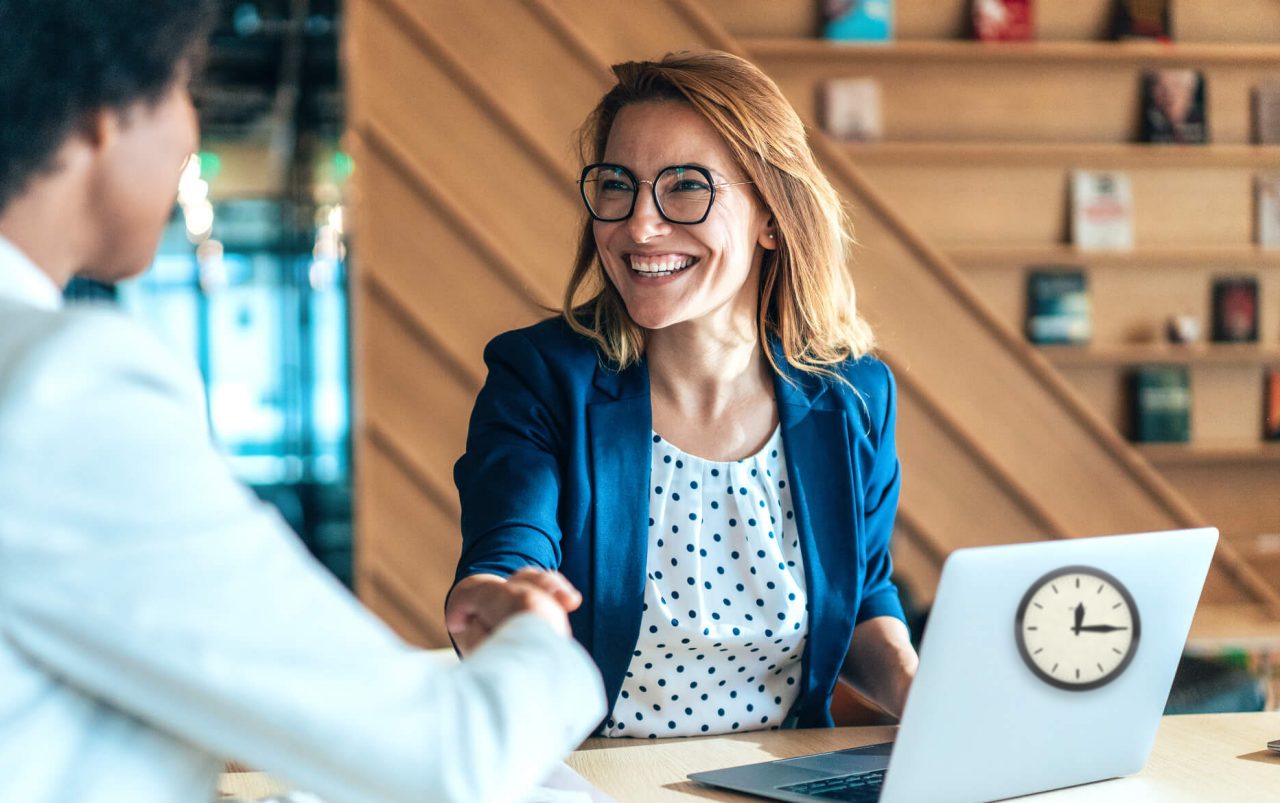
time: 12:15
